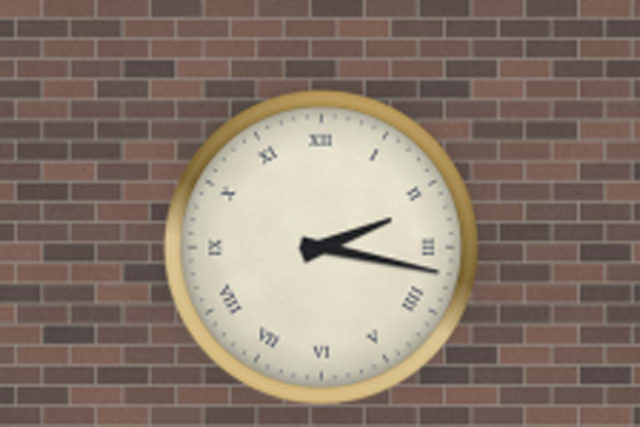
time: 2:17
